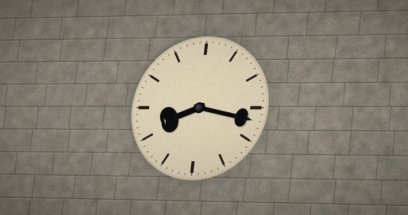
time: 8:17
